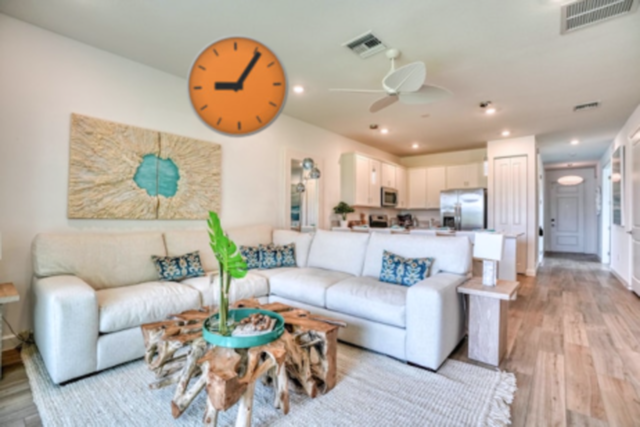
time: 9:06
